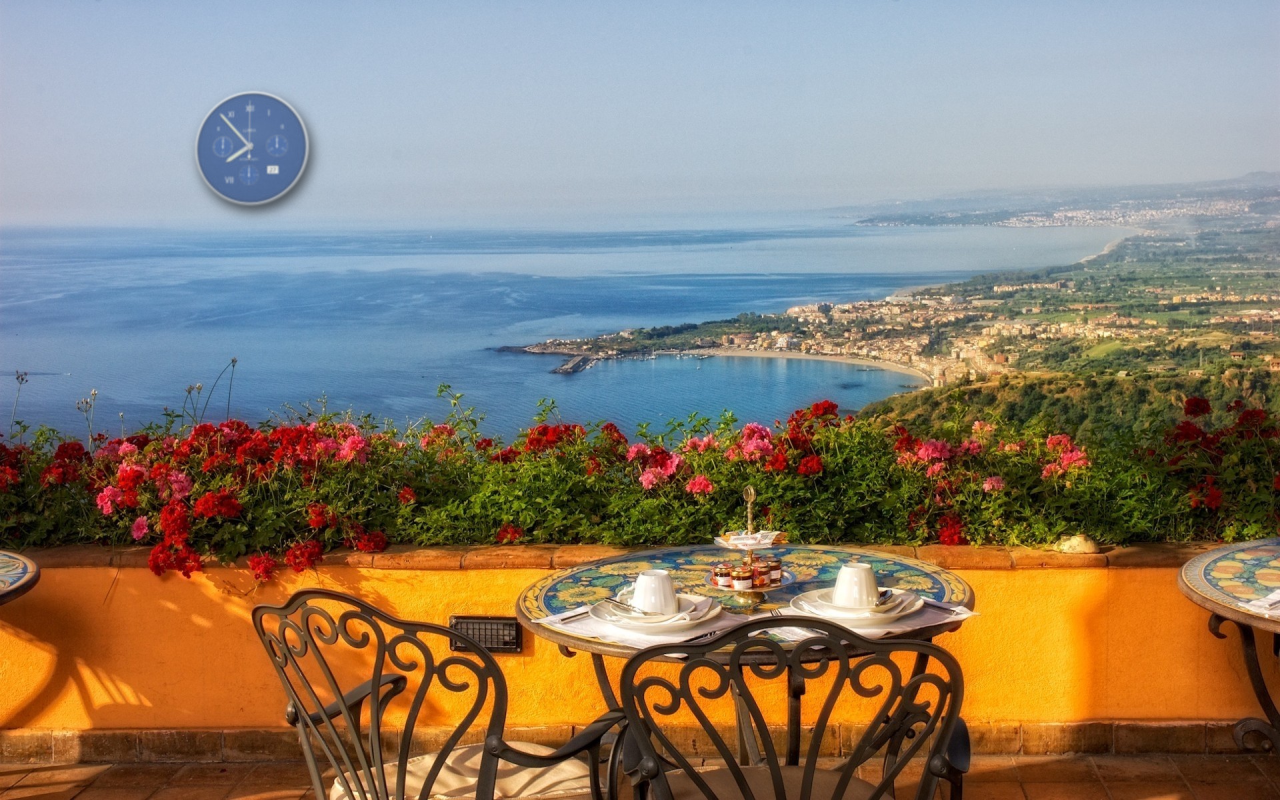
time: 7:53
